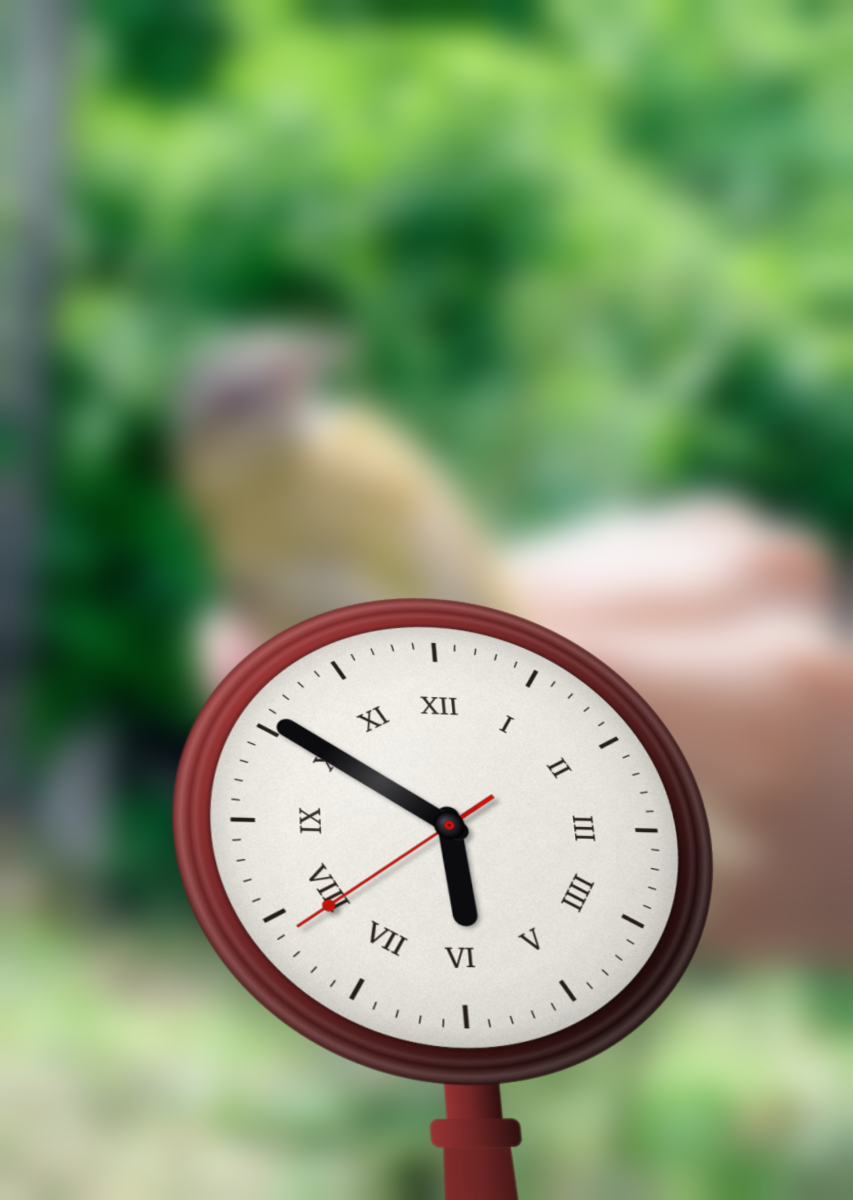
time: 5:50:39
